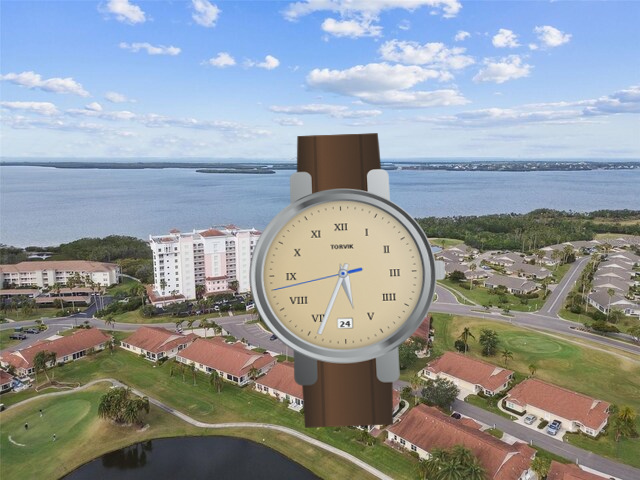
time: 5:33:43
